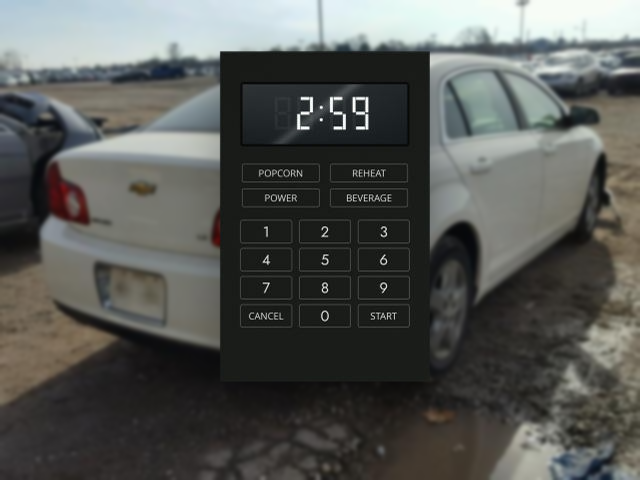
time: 2:59
